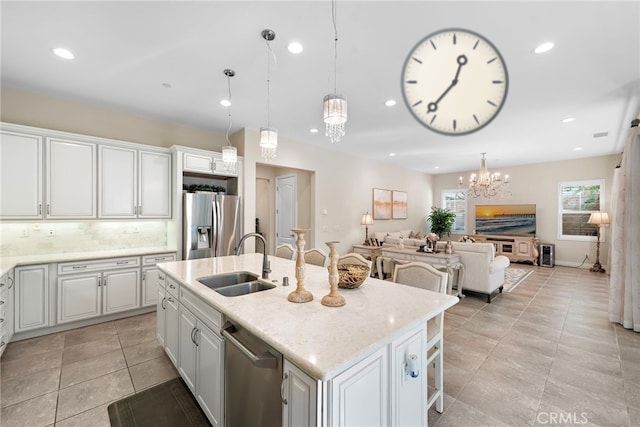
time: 12:37
